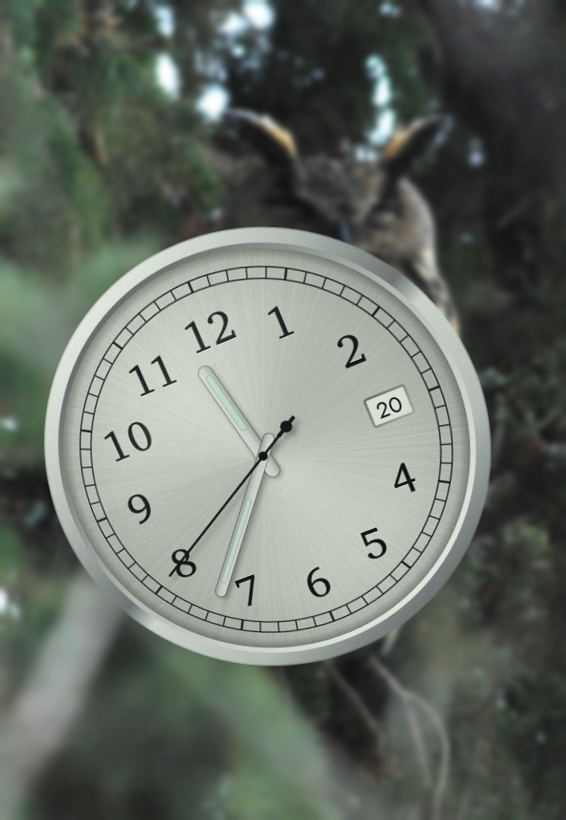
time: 11:36:40
